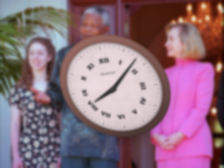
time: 8:08
